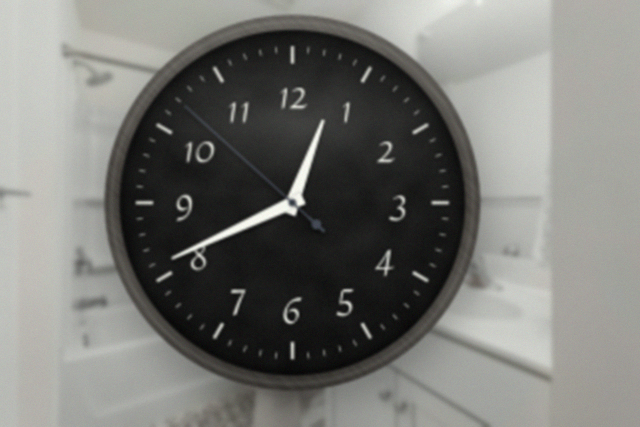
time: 12:40:52
